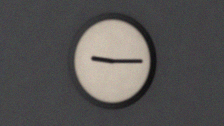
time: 9:15
